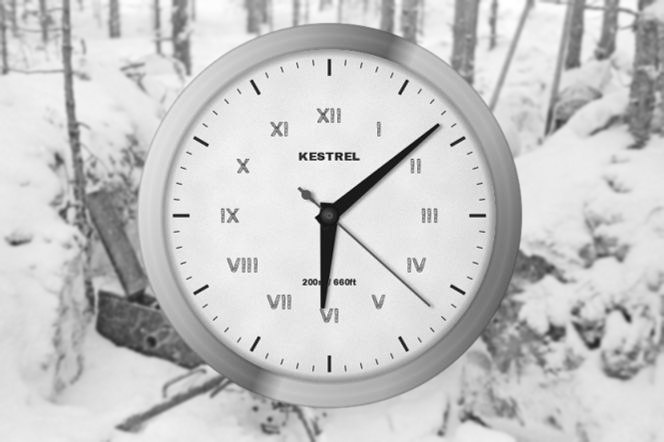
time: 6:08:22
